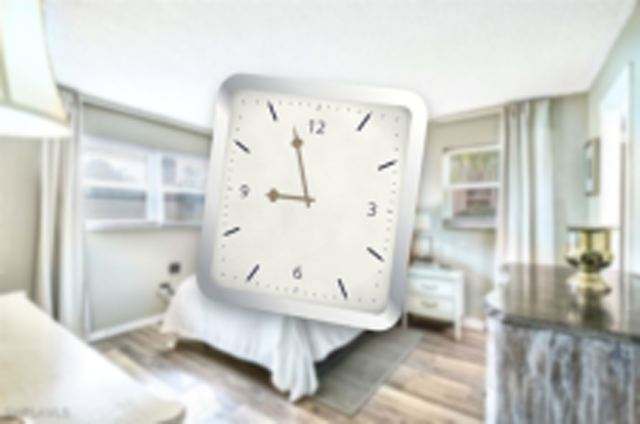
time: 8:57
